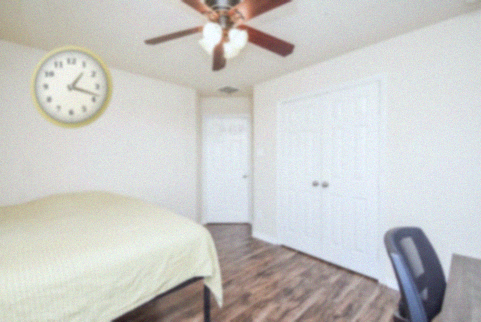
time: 1:18
